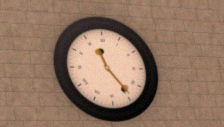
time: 11:24
